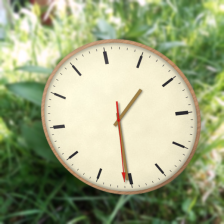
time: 1:30:31
